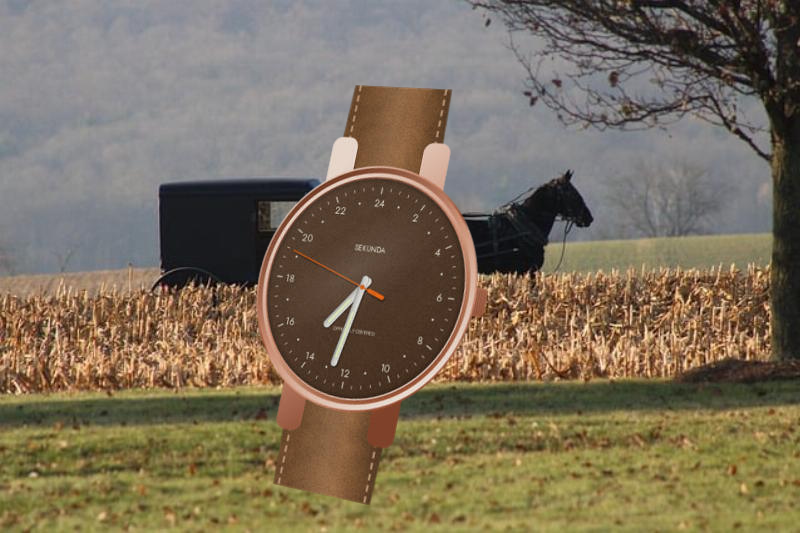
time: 14:31:48
